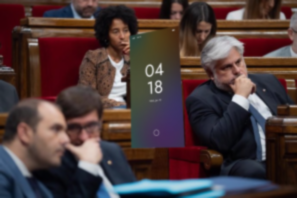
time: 4:18
